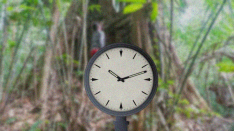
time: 10:12
